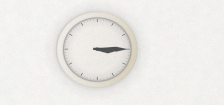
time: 3:15
